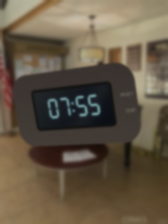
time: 7:55
